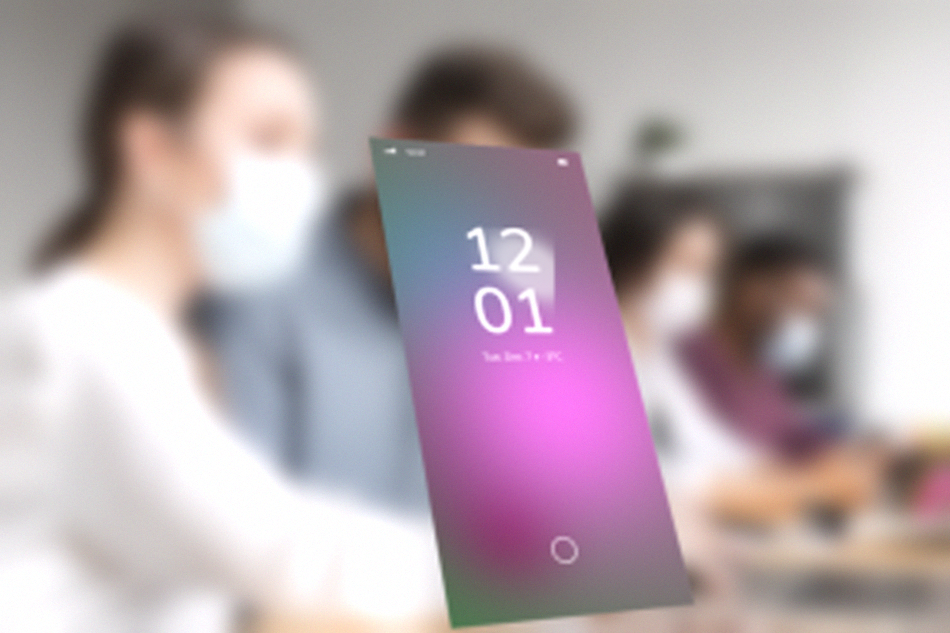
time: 12:01
